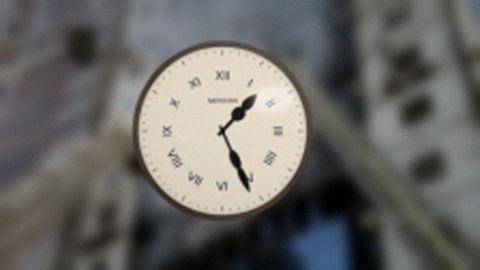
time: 1:26
